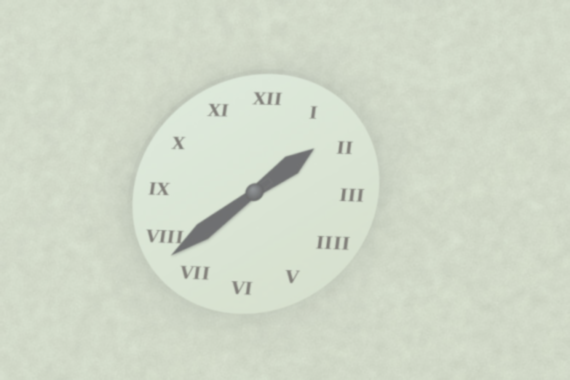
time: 1:38
